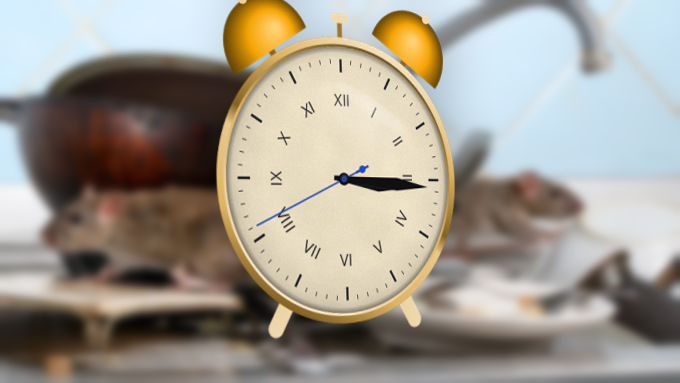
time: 3:15:41
